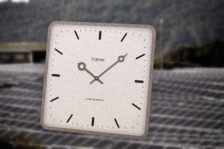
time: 10:08
